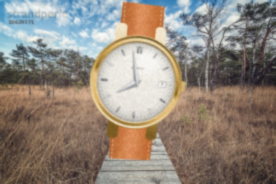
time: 7:58
